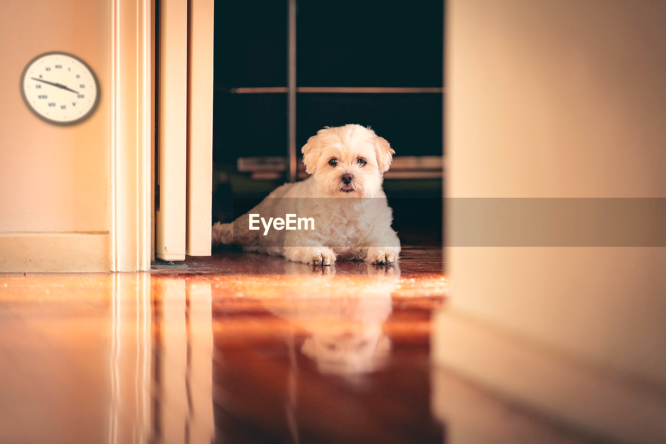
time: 3:48
